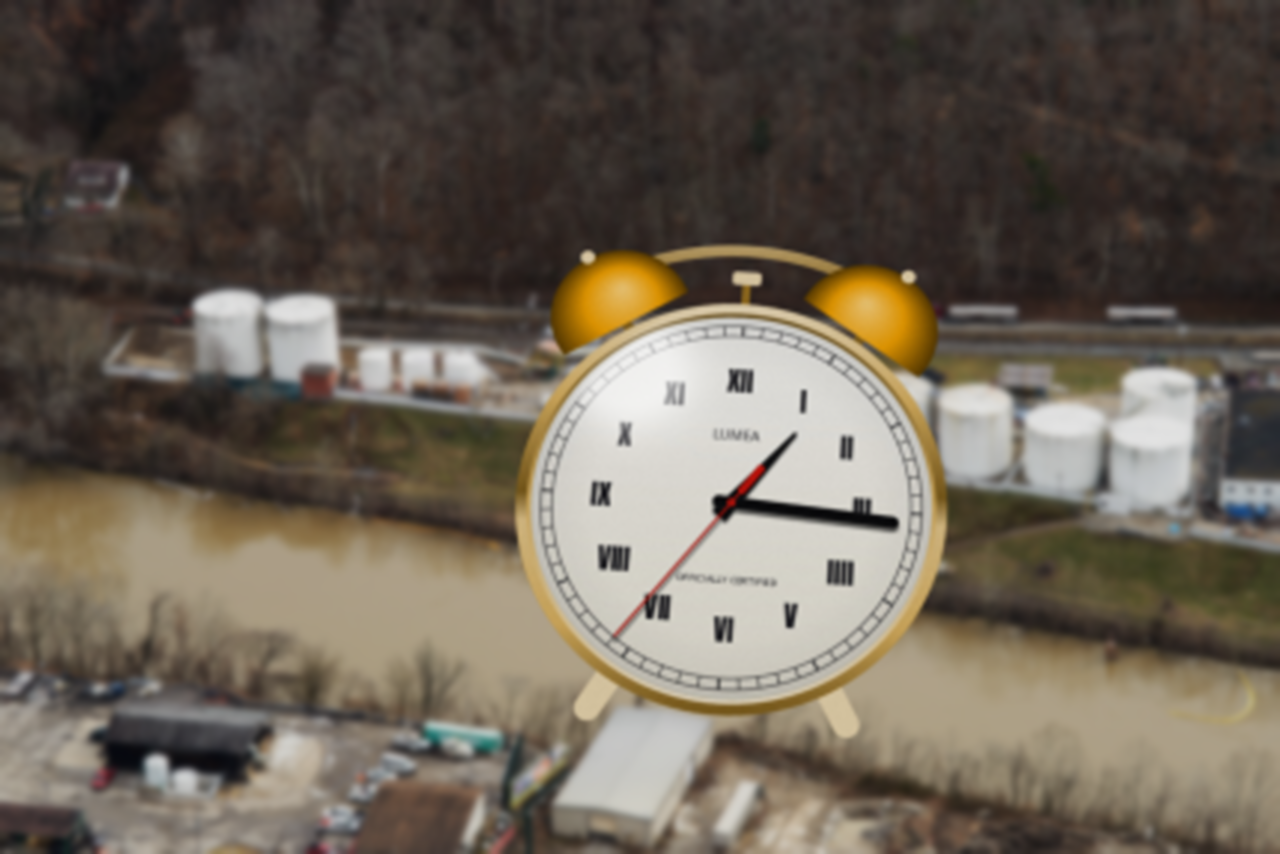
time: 1:15:36
